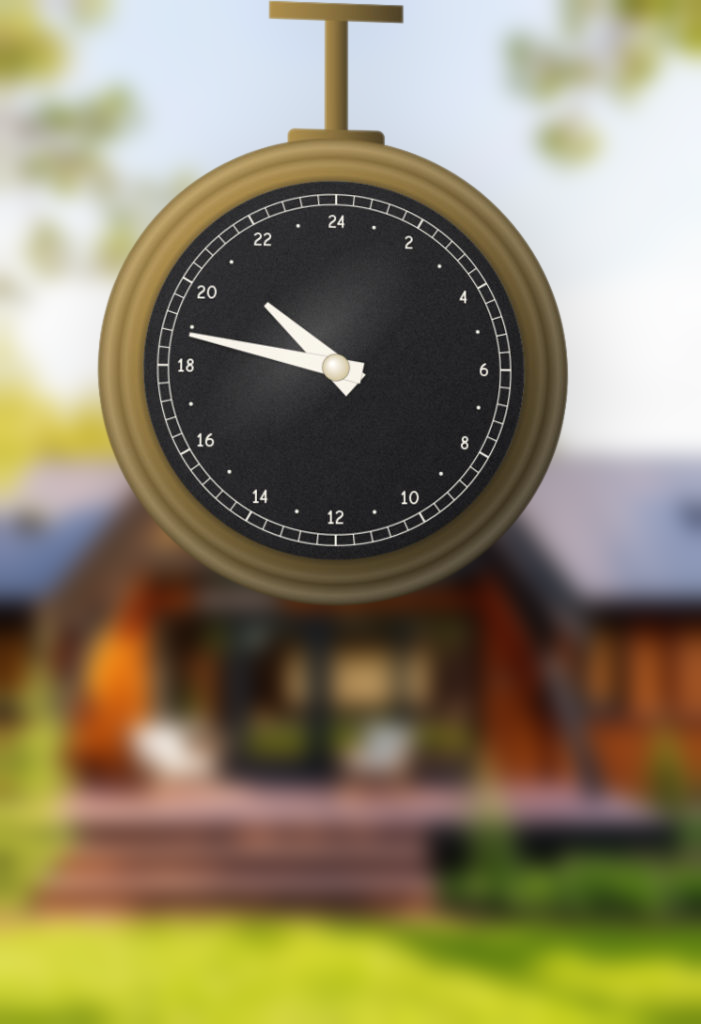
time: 20:47
